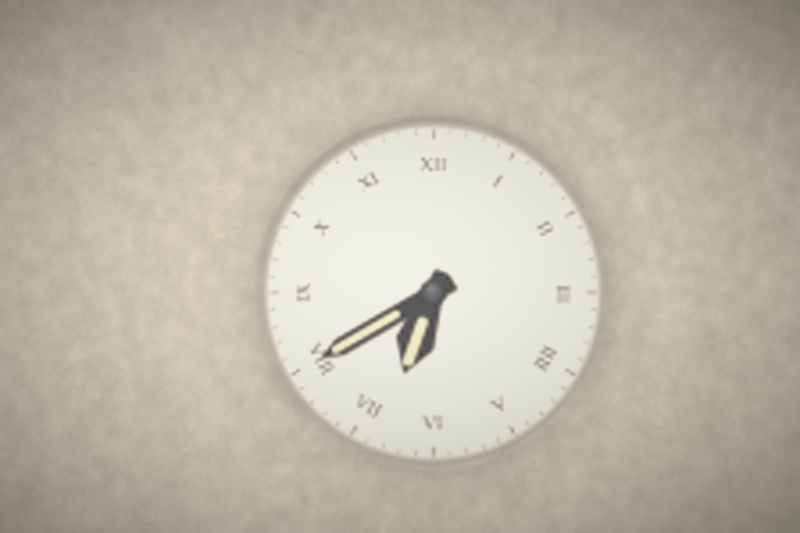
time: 6:40
